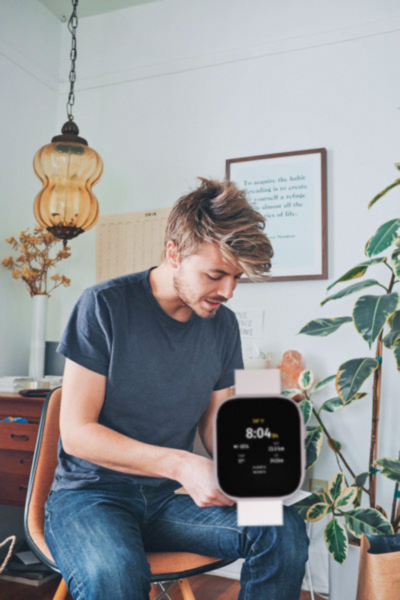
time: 8:04
